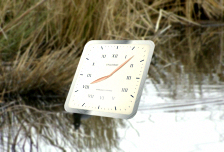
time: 8:07
